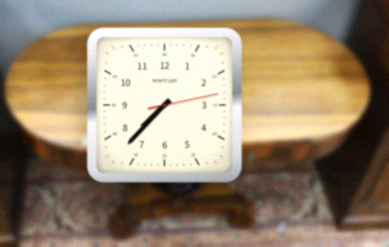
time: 7:37:13
